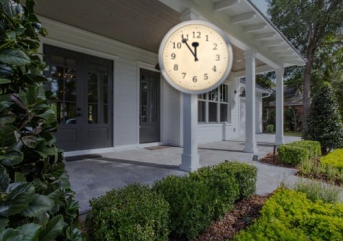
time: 11:54
